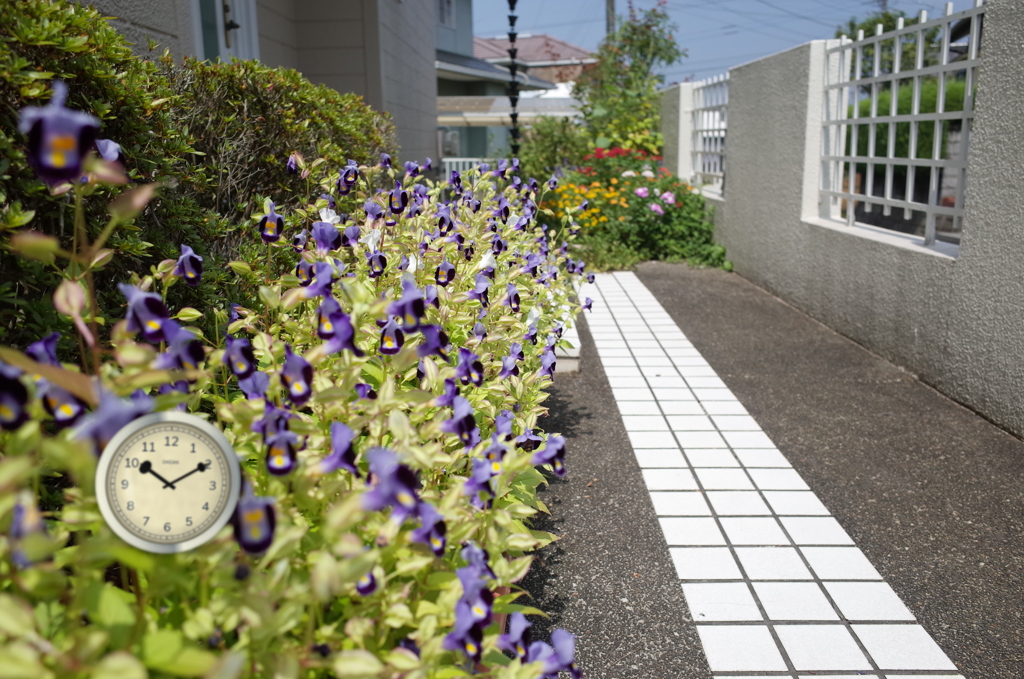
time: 10:10
